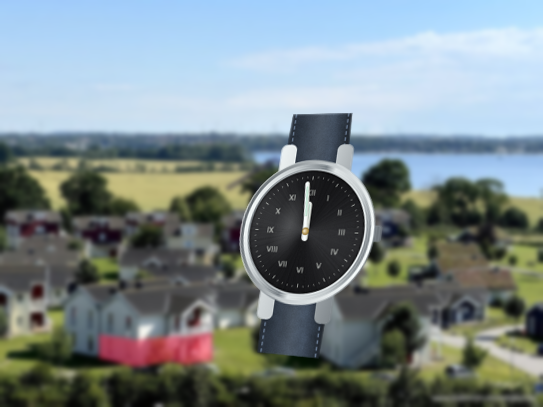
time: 11:59
